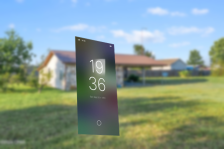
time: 19:36
